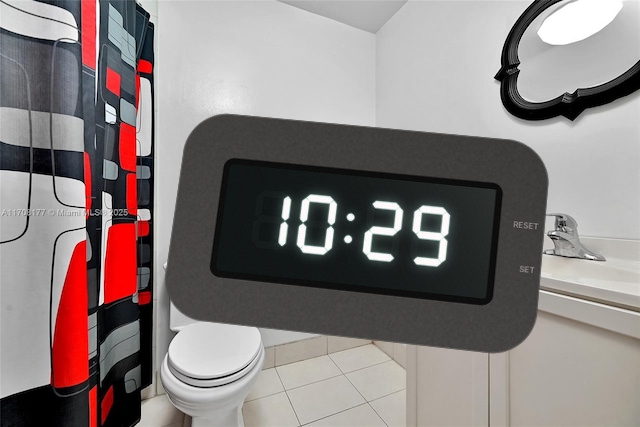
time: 10:29
